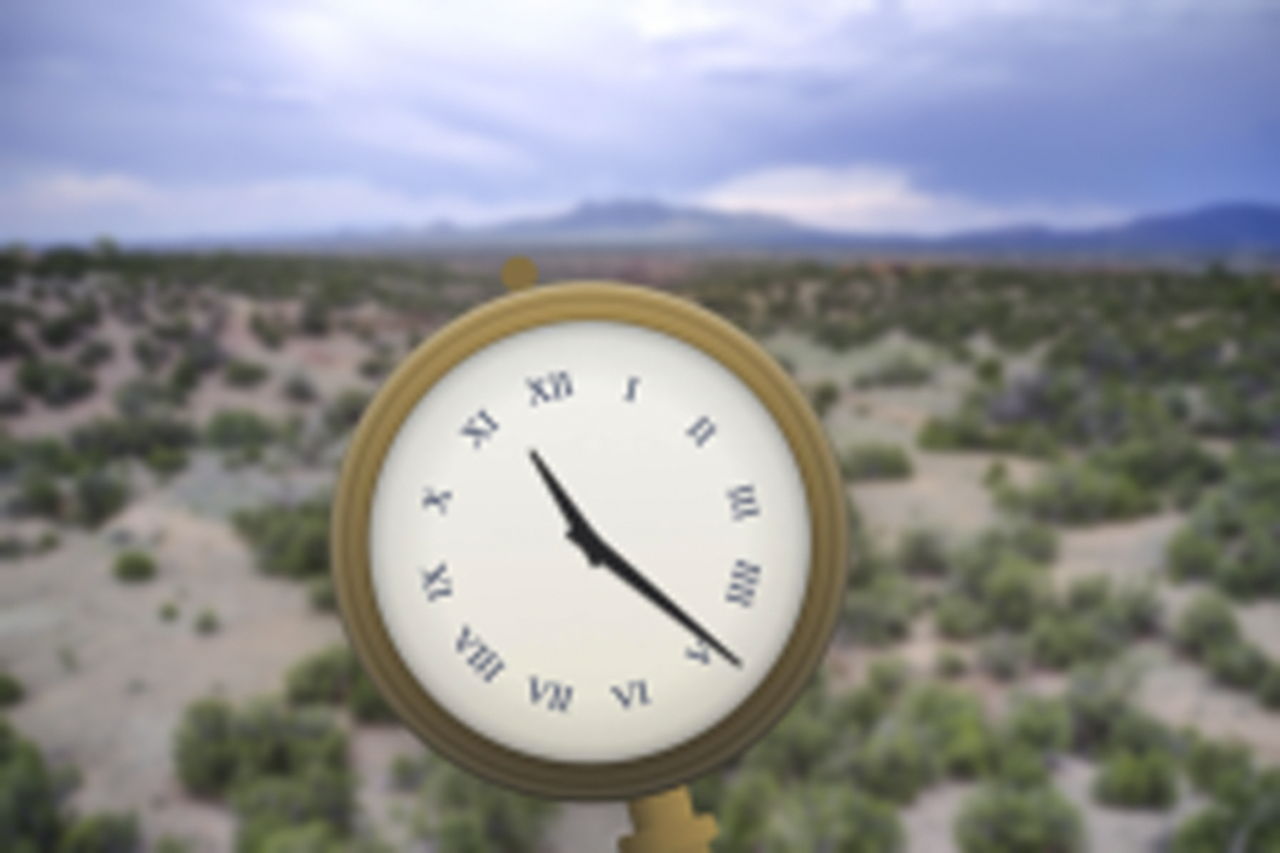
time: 11:24
